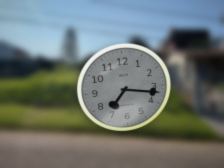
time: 7:17
